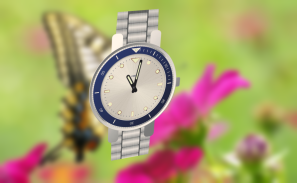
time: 11:02
